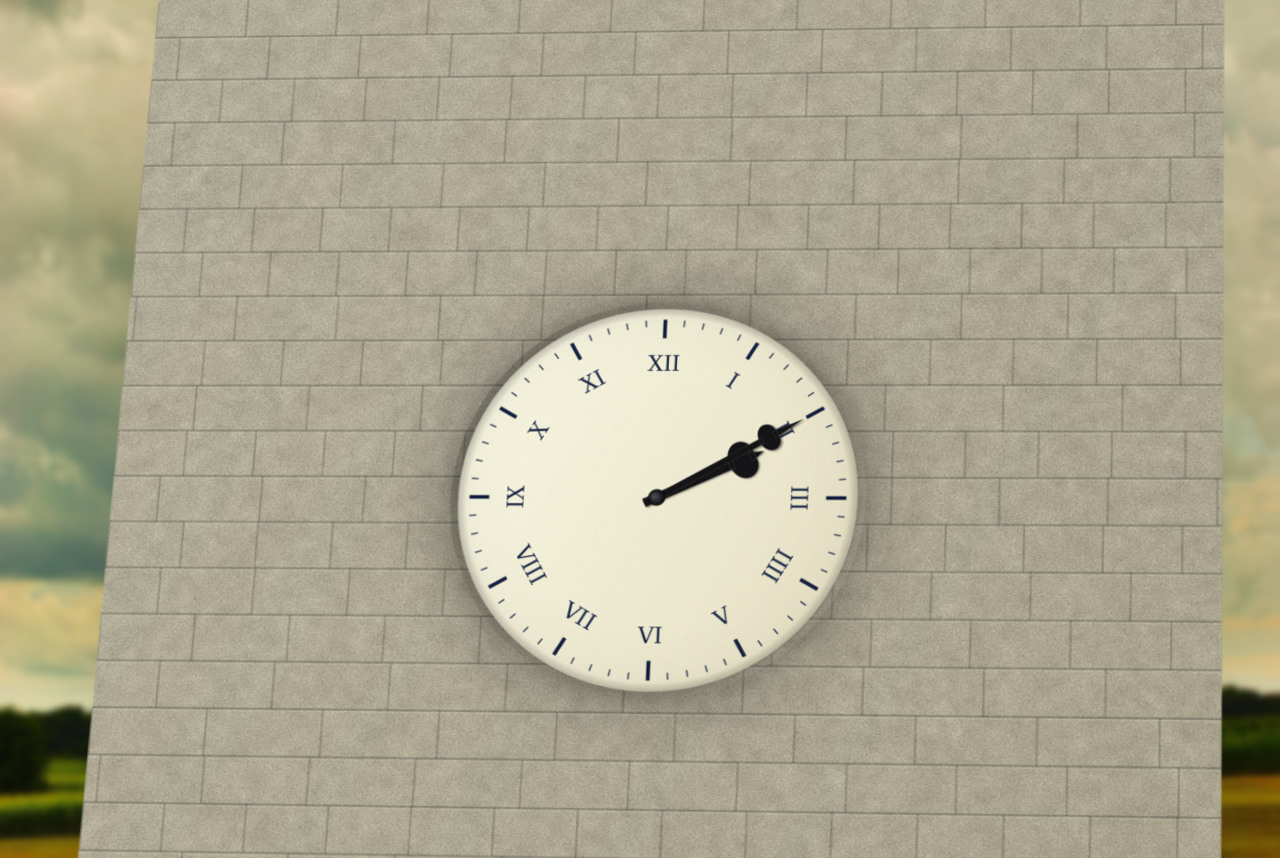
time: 2:10
